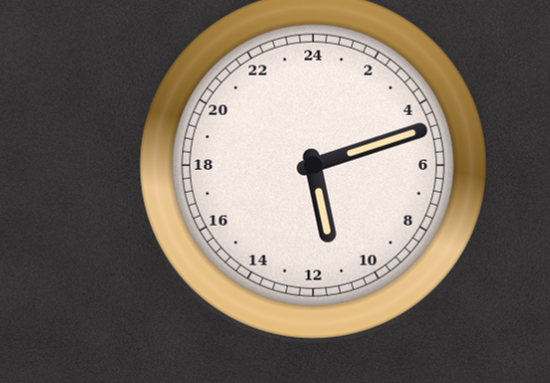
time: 11:12
